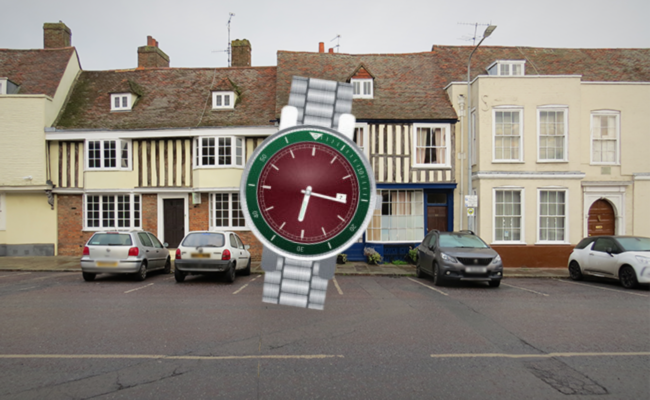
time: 6:16
